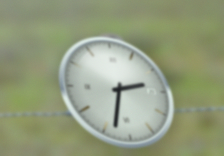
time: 2:33
